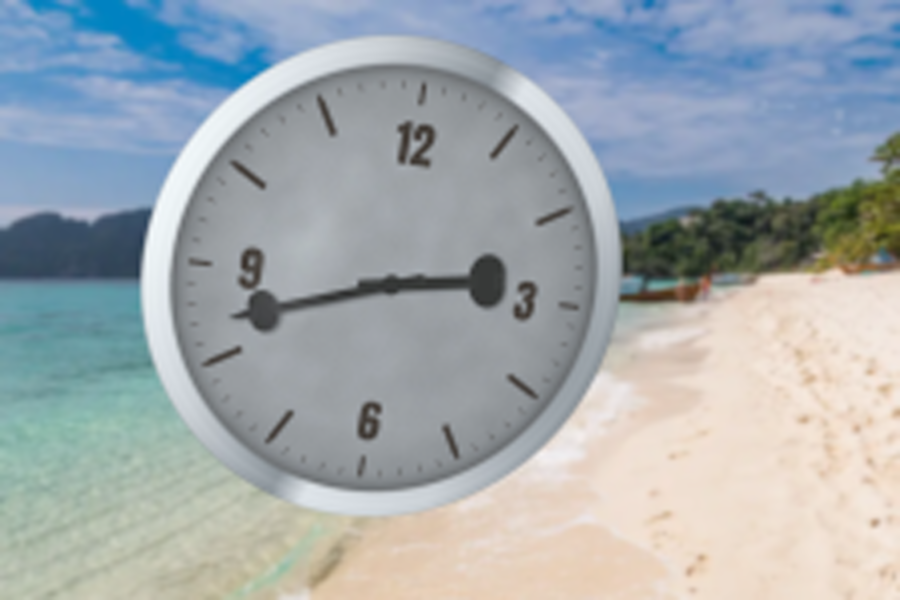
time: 2:42
